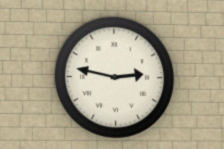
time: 2:47
